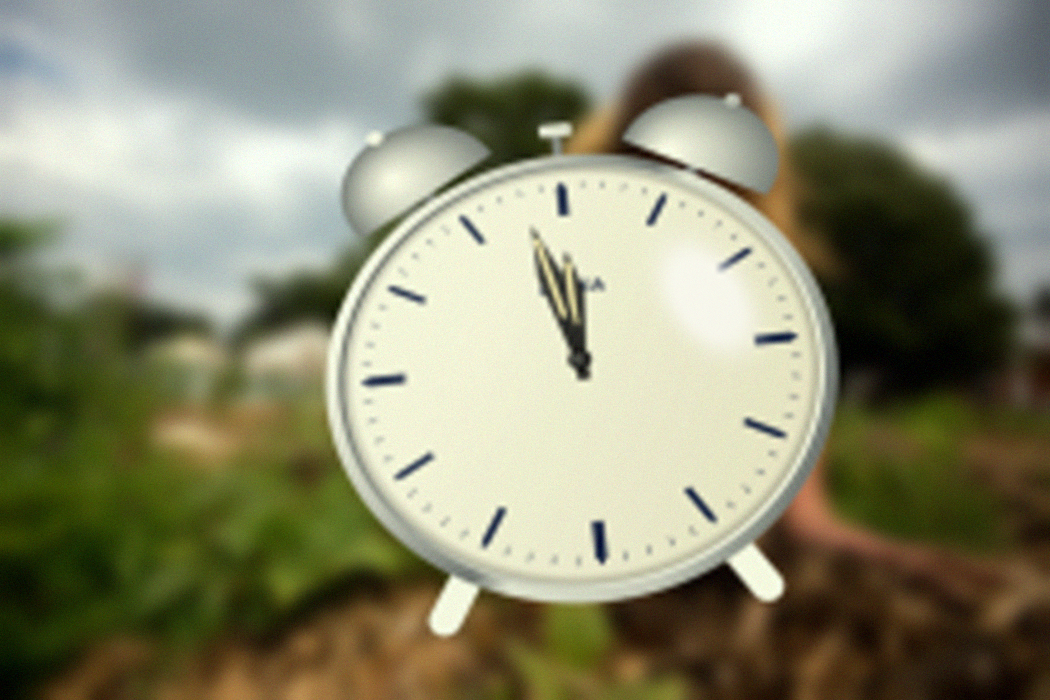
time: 11:58
